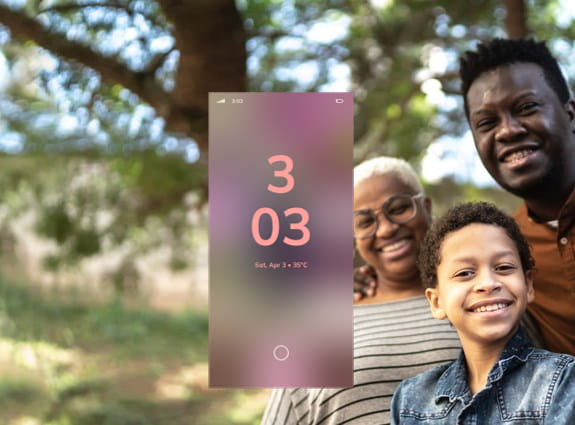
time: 3:03
